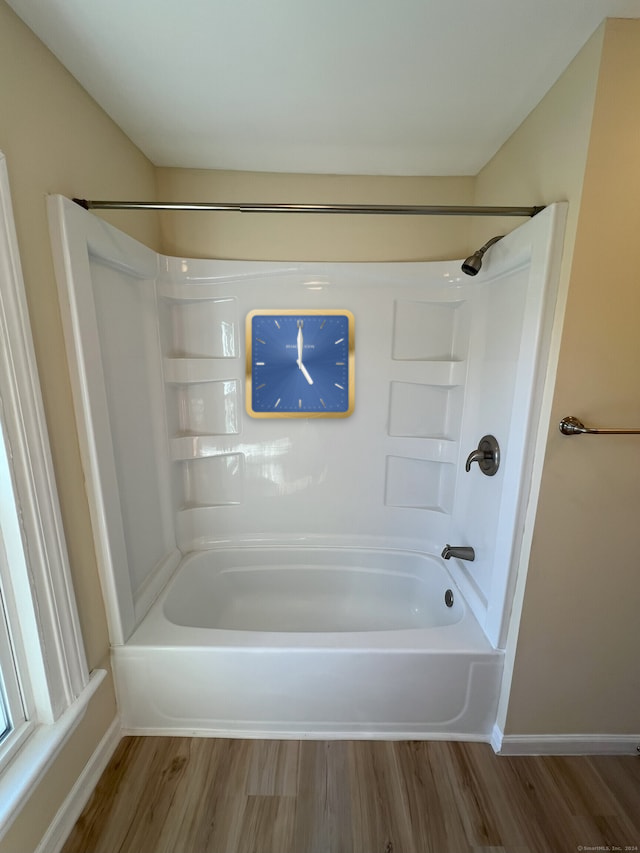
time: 5:00
